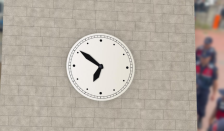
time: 6:51
